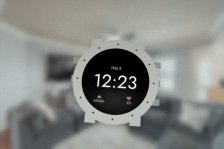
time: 12:23
